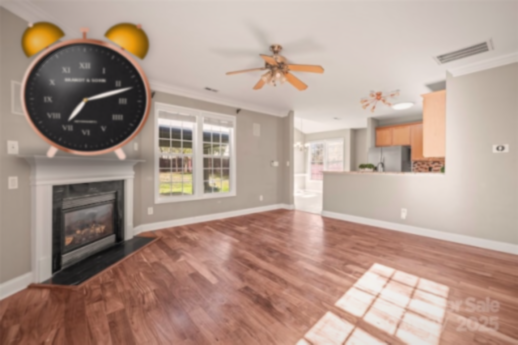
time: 7:12
